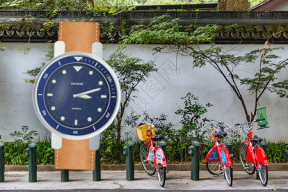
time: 3:12
